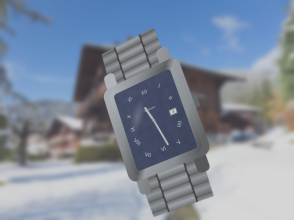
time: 11:28
